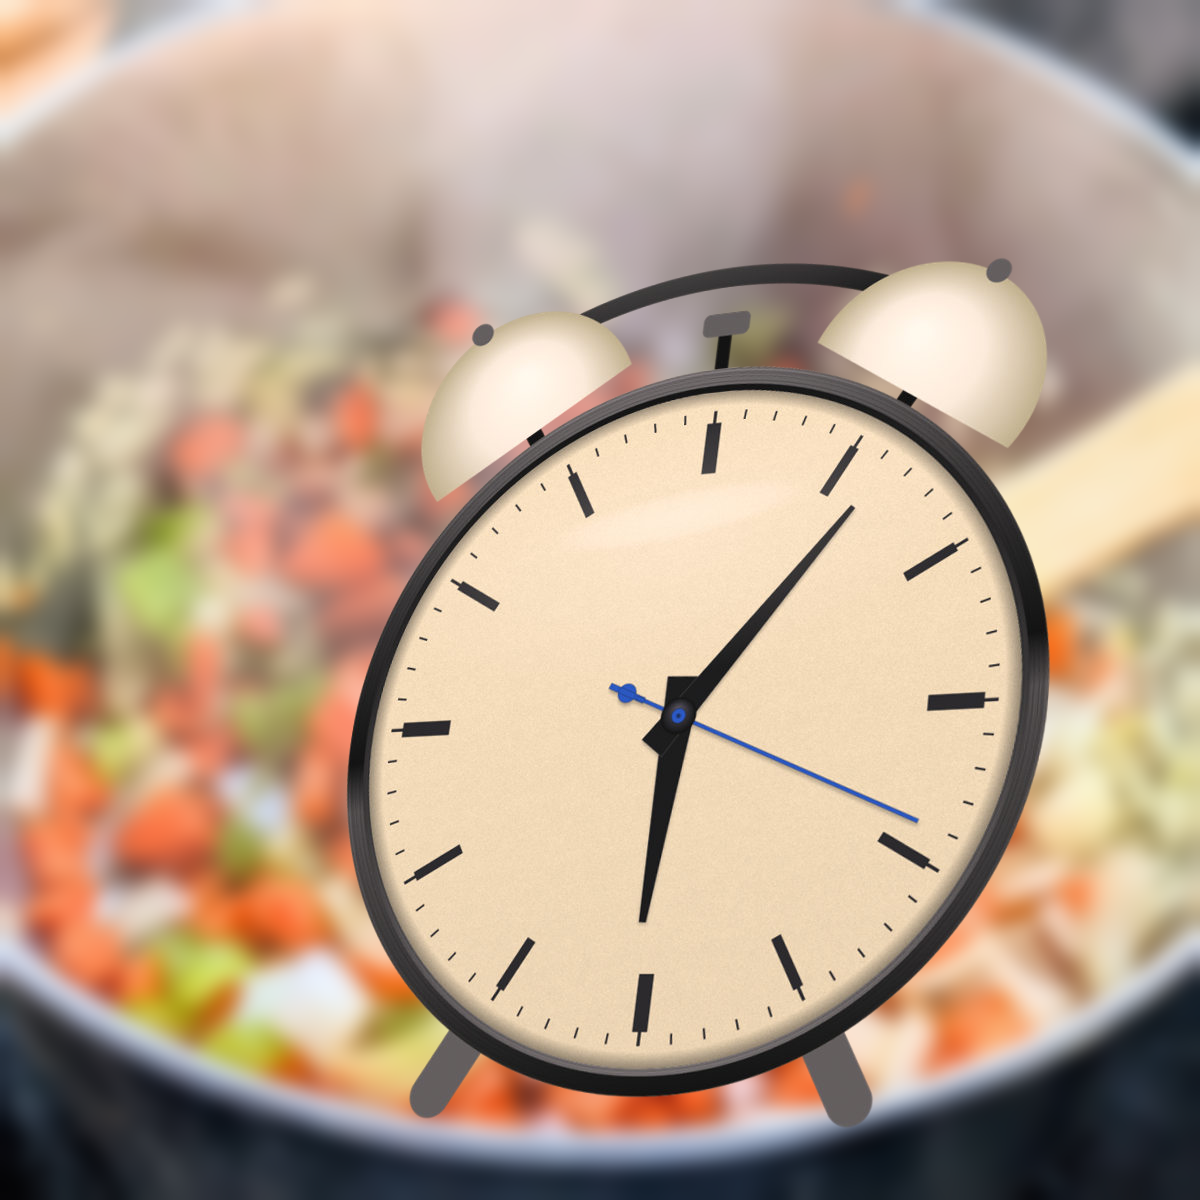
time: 6:06:19
